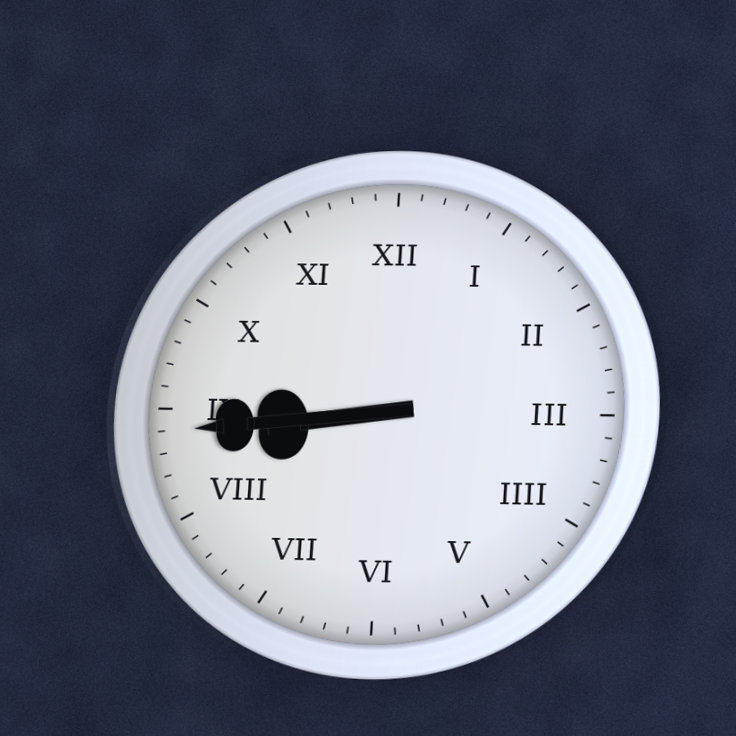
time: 8:44
